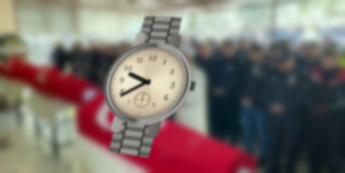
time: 9:39
